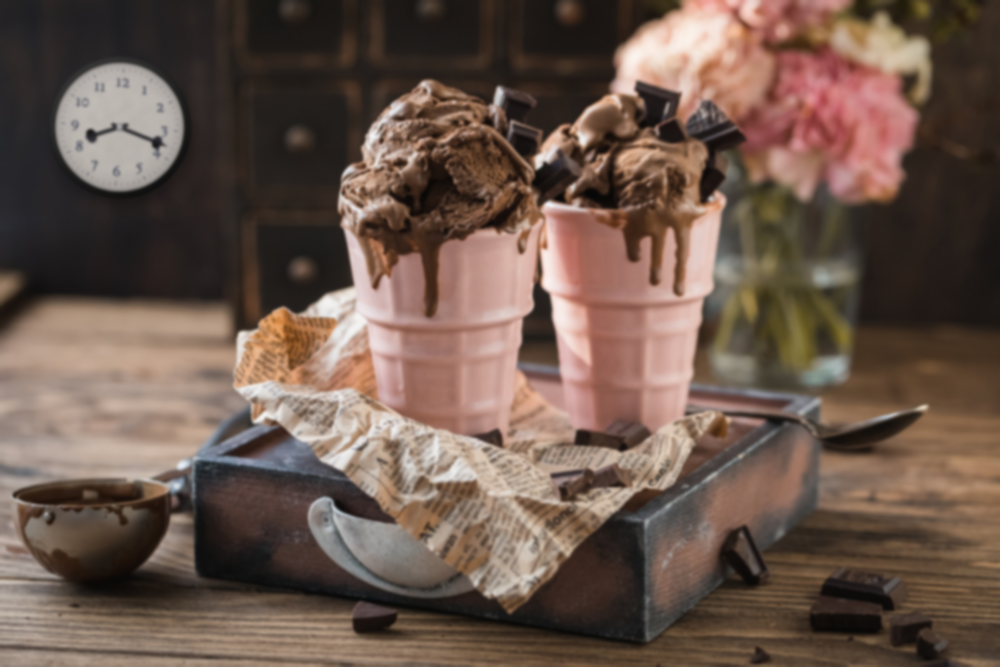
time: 8:18
